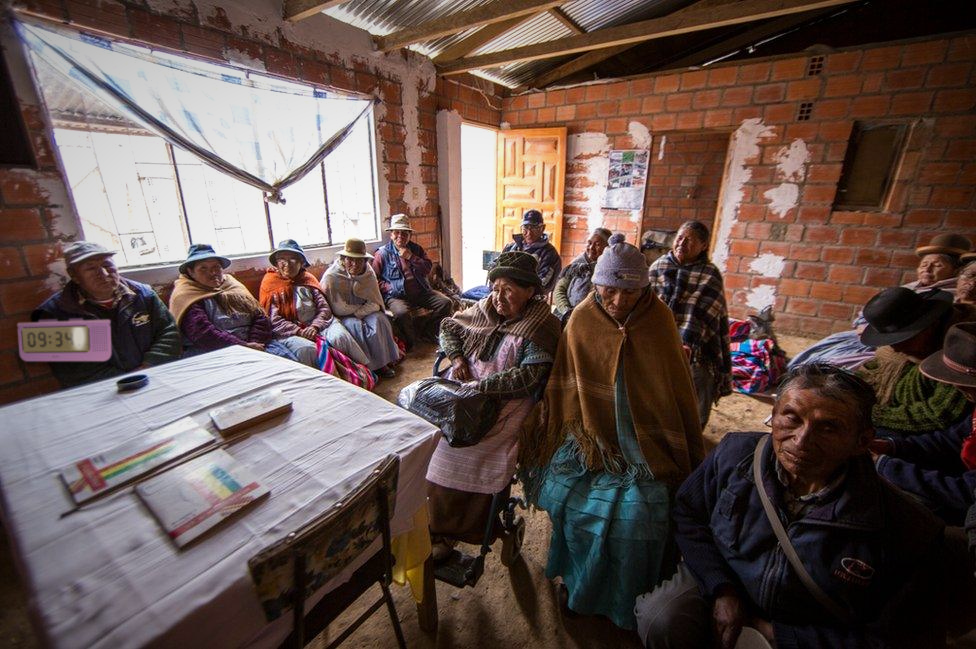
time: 9:34
